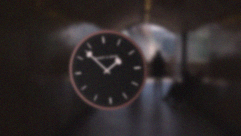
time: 1:53
